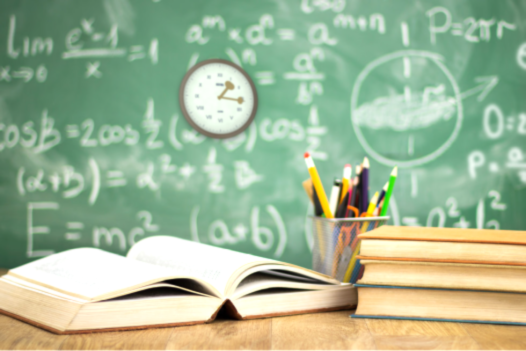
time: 1:16
